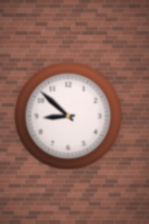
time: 8:52
